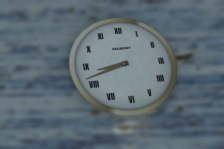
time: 8:42
